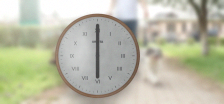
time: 6:00
